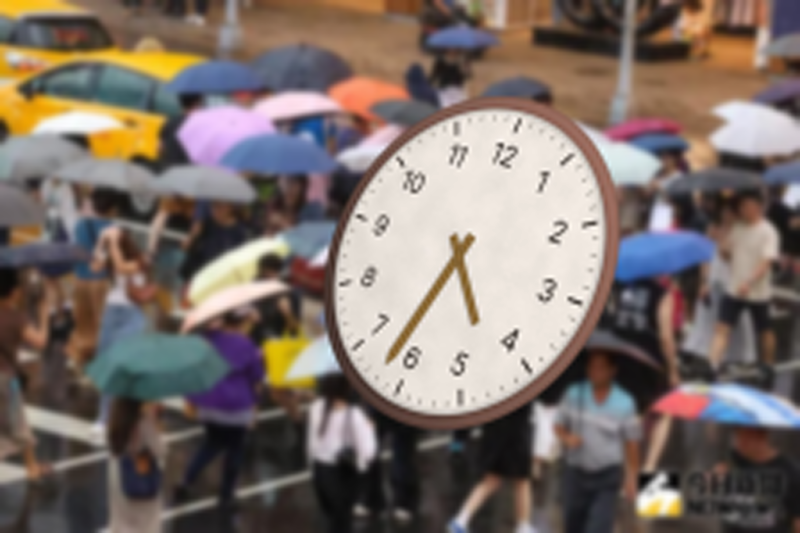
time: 4:32
